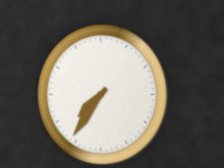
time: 7:36
